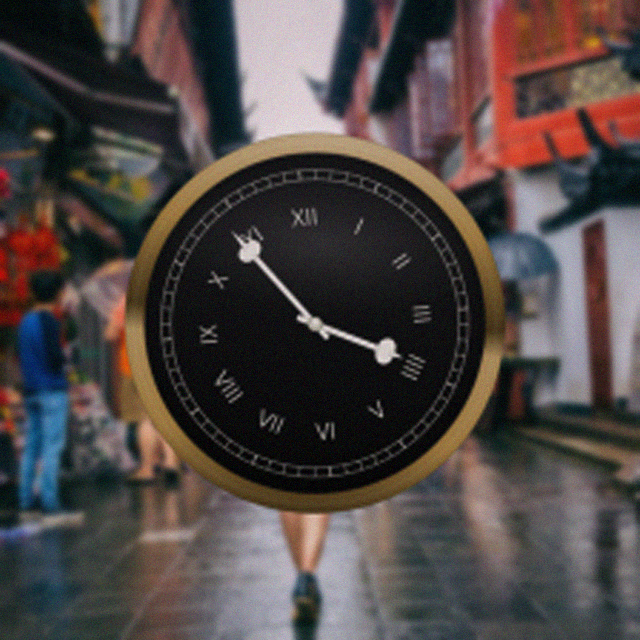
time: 3:54
